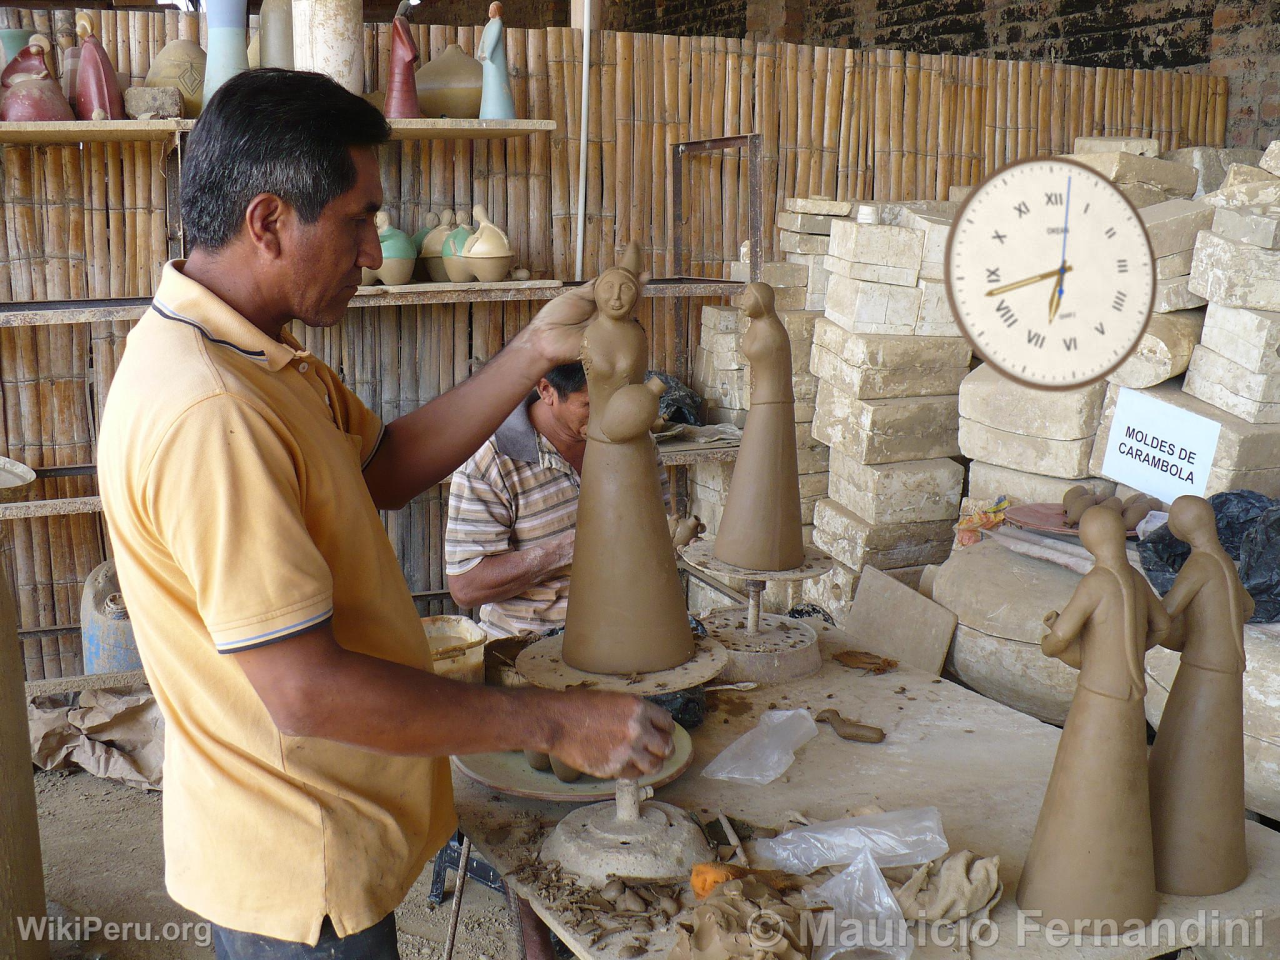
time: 6:43:02
